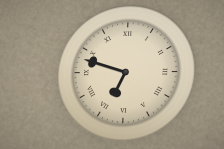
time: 6:48
